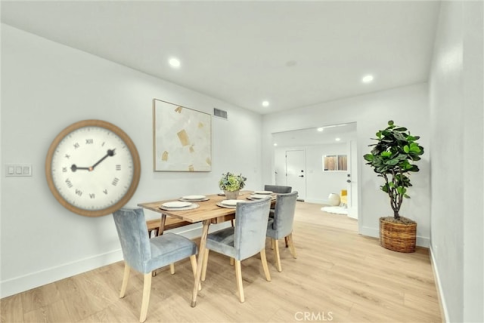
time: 9:09
